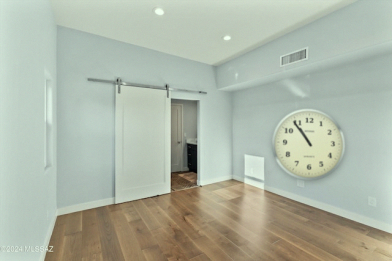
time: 10:54
